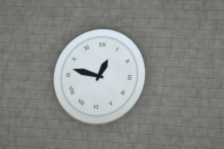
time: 12:47
